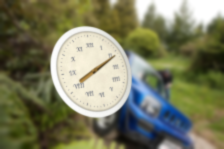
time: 8:11
